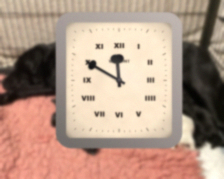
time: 11:50
